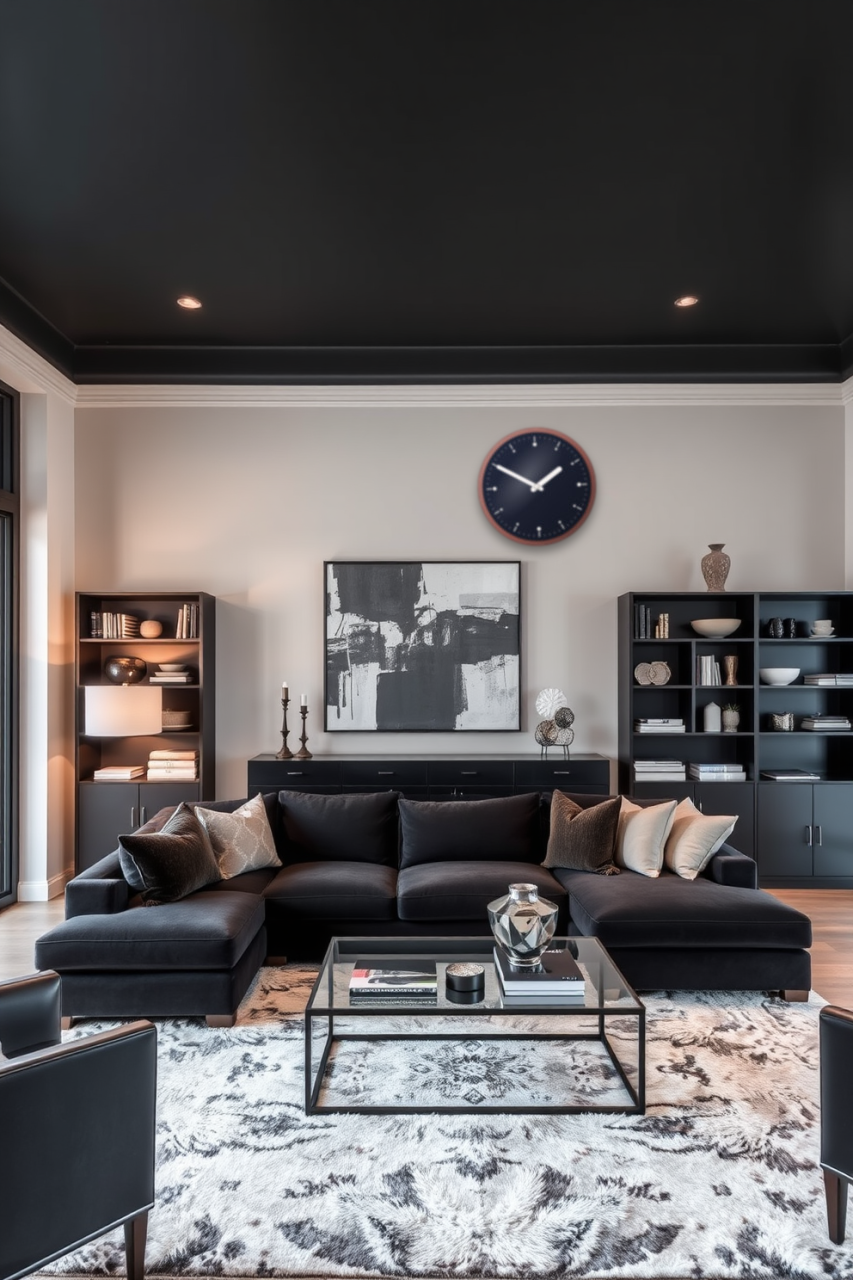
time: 1:50
